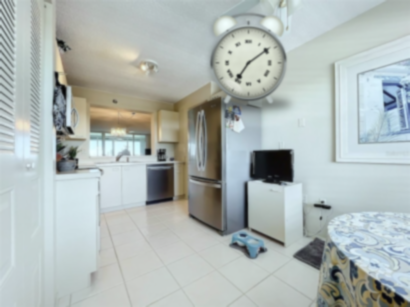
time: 7:09
